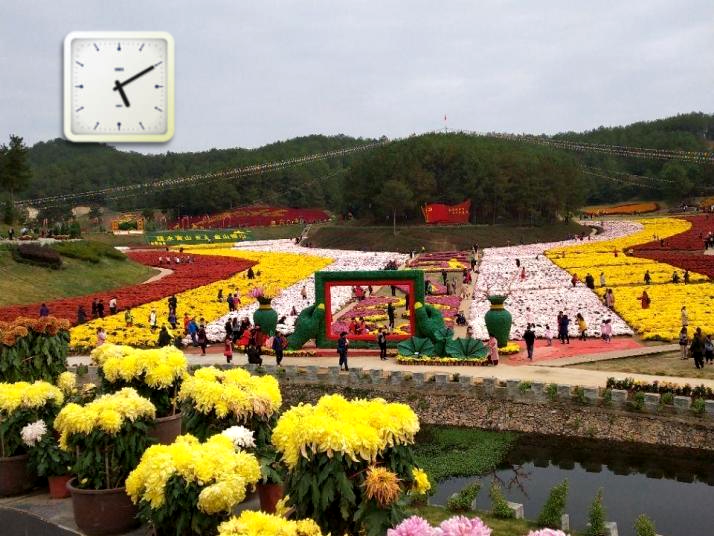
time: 5:10
